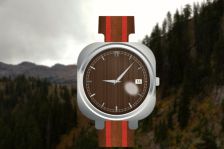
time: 9:07
